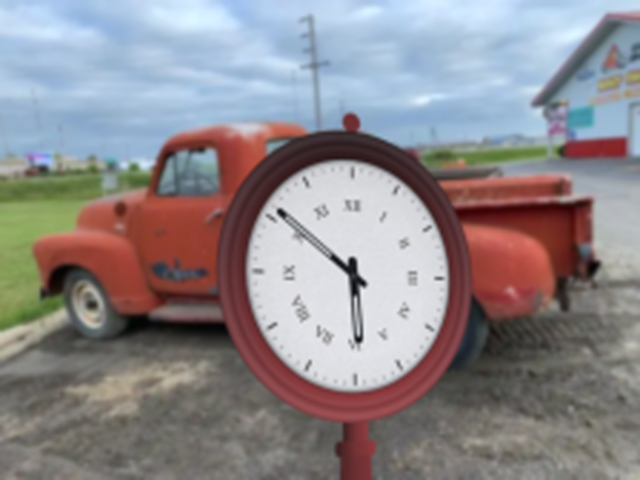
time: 5:51
